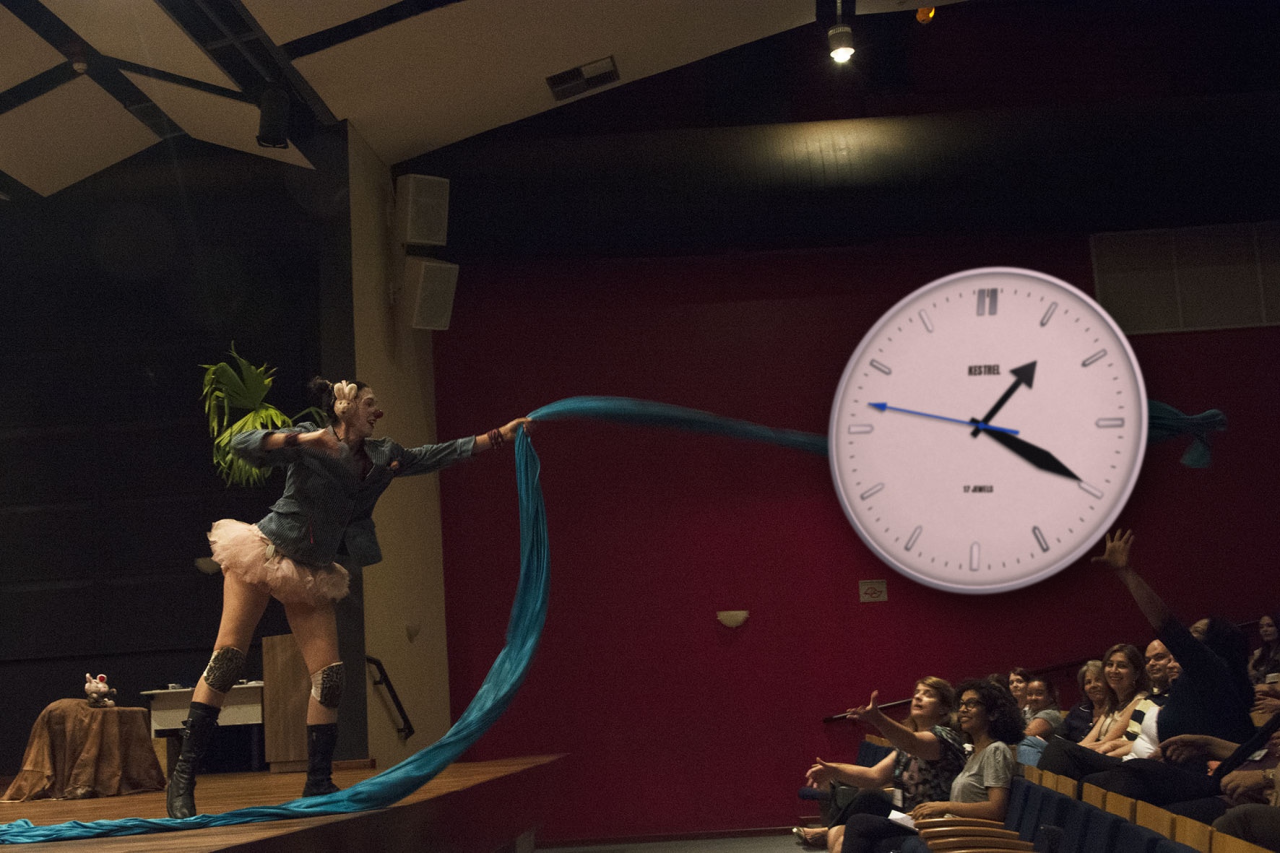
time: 1:19:47
